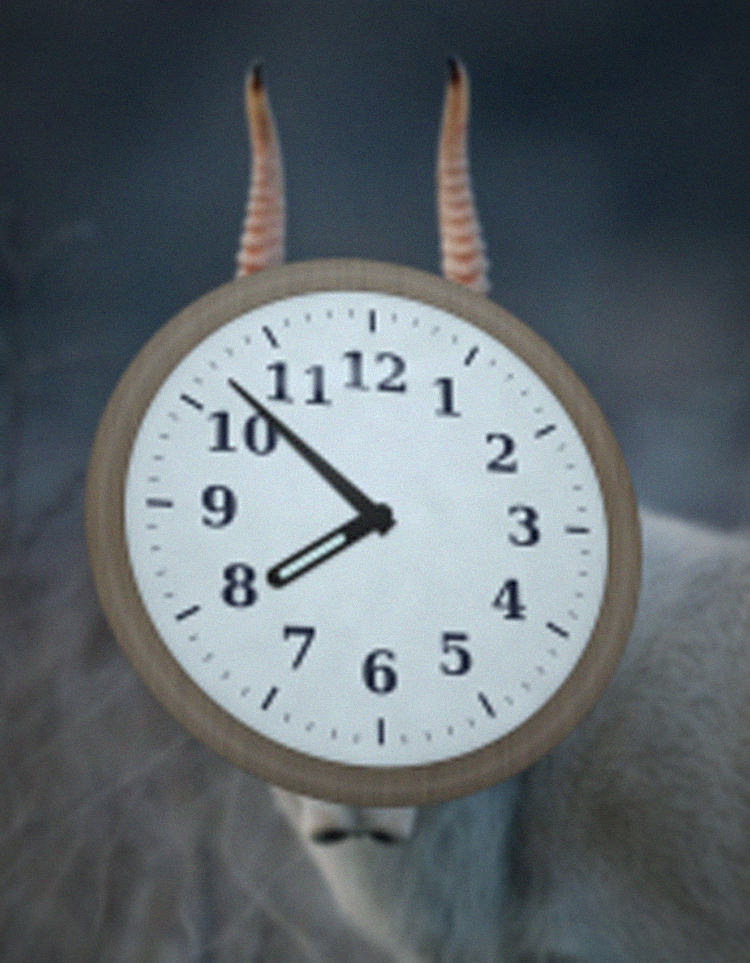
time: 7:52
